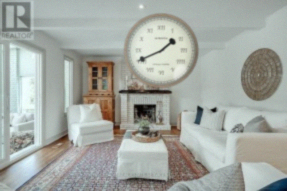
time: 1:41
